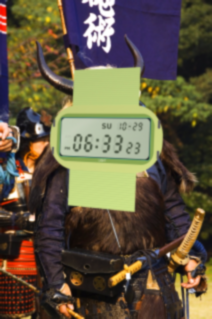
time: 6:33:23
